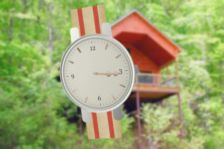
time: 3:16
